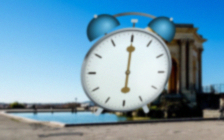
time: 6:00
